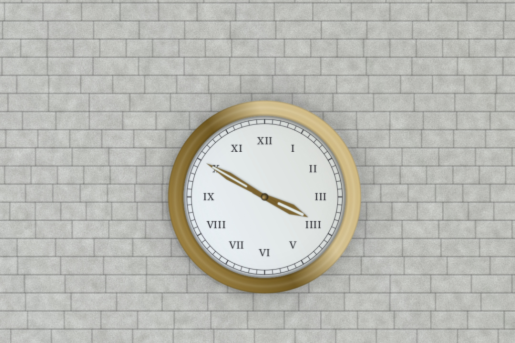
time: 3:50
